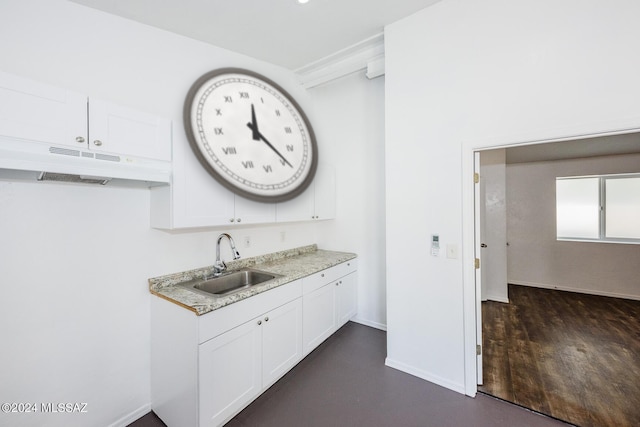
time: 12:24
